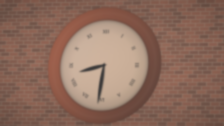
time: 8:31
